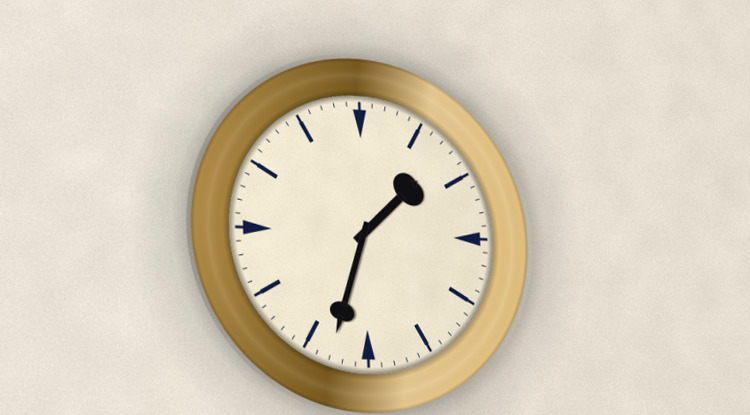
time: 1:33
